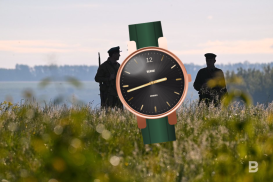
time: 2:43
